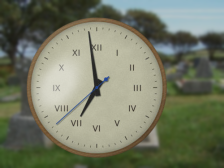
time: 6:58:38
